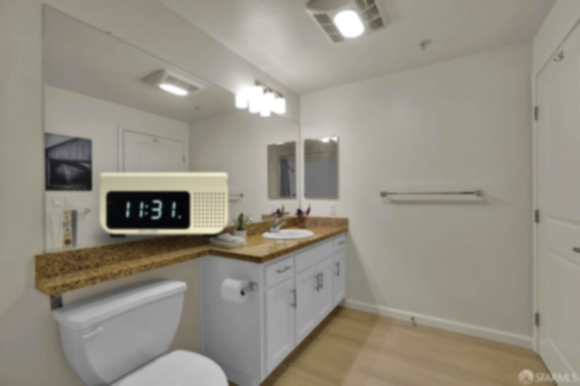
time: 11:31
